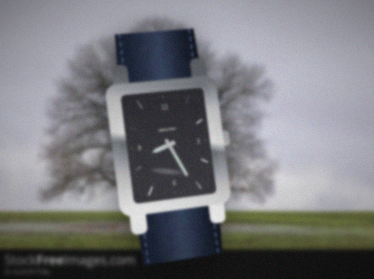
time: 8:26
